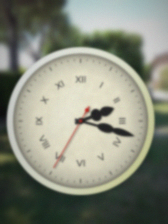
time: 2:17:35
